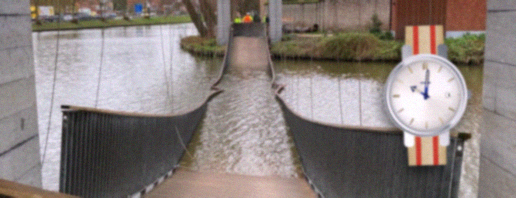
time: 10:01
